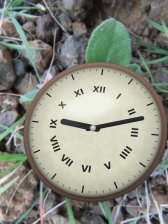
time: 9:12
